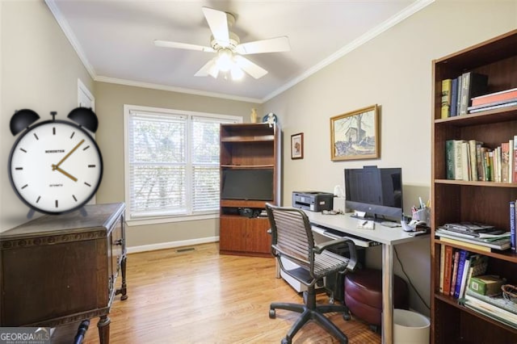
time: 4:08
